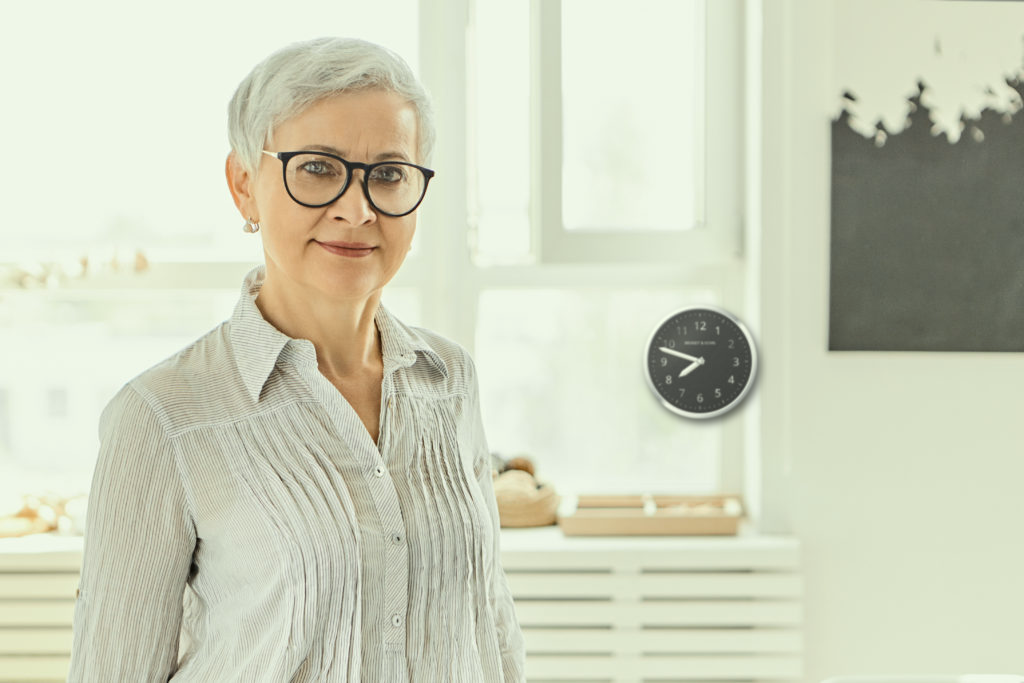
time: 7:48
